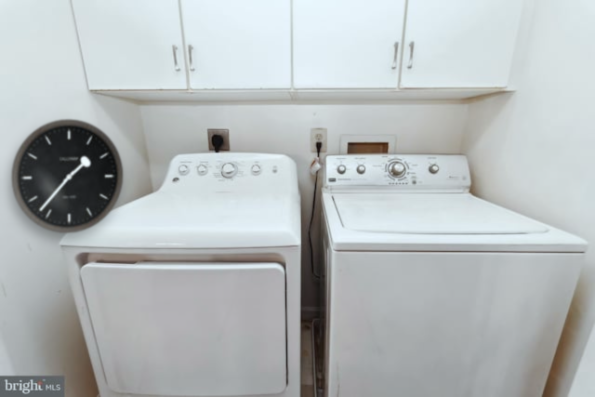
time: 1:37
